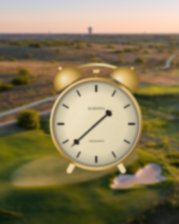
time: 1:38
